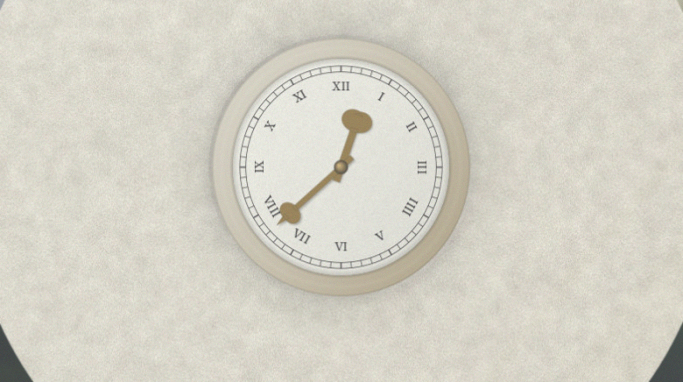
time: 12:38
